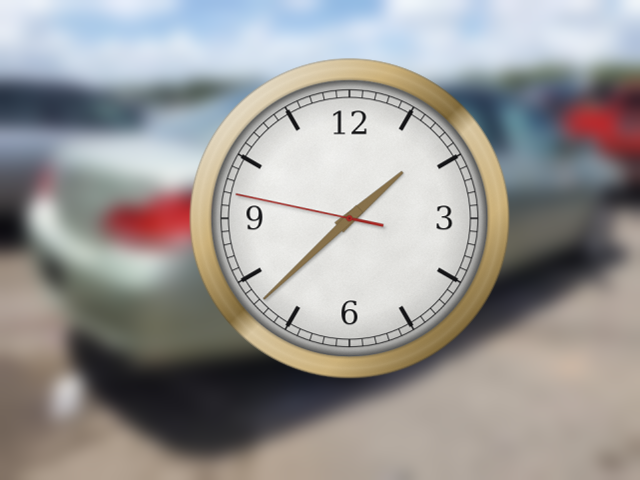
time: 1:37:47
